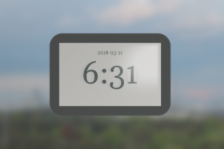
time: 6:31
